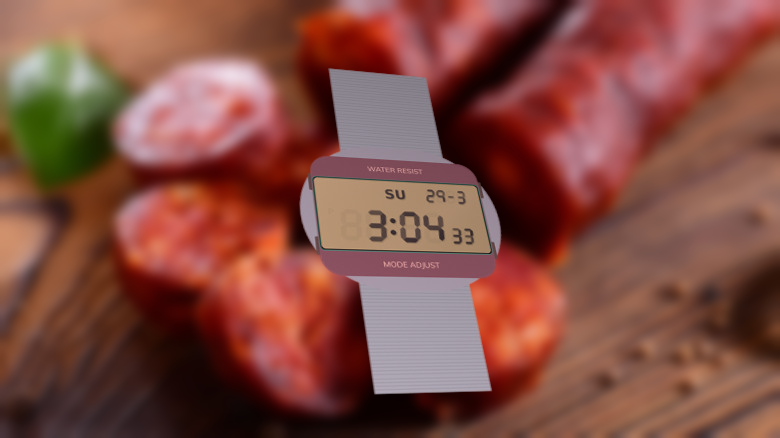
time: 3:04:33
